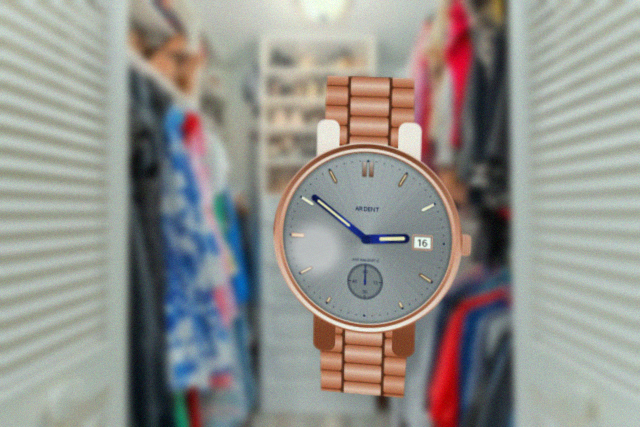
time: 2:51
